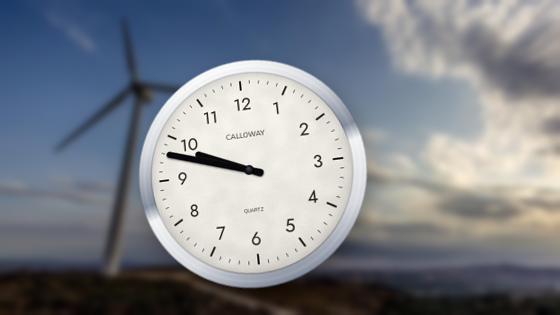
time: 9:48
